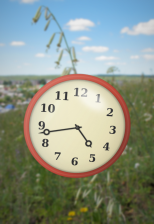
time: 4:43
